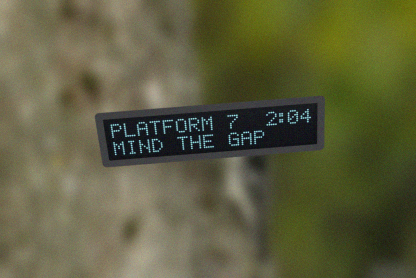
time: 2:04
